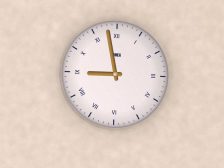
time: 8:58
